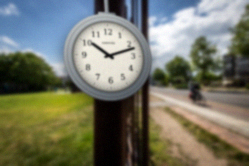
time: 10:12
